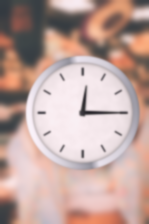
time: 12:15
